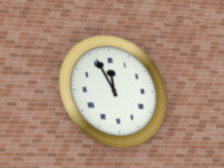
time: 11:56
